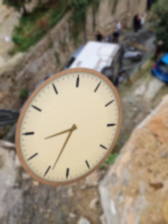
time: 8:34
